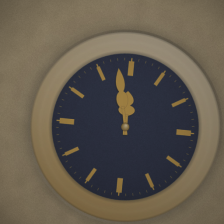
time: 11:58
